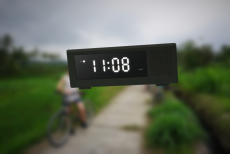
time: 11:08
